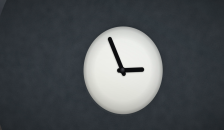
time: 2:56
